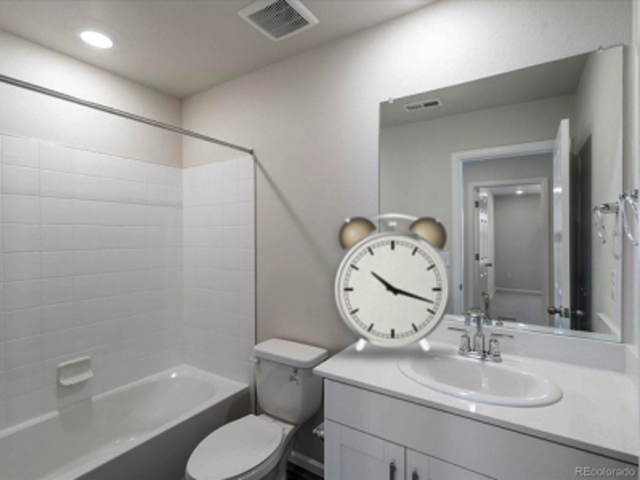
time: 10:18
